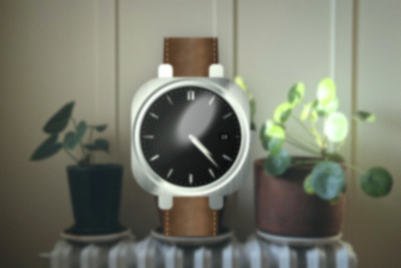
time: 4:23
